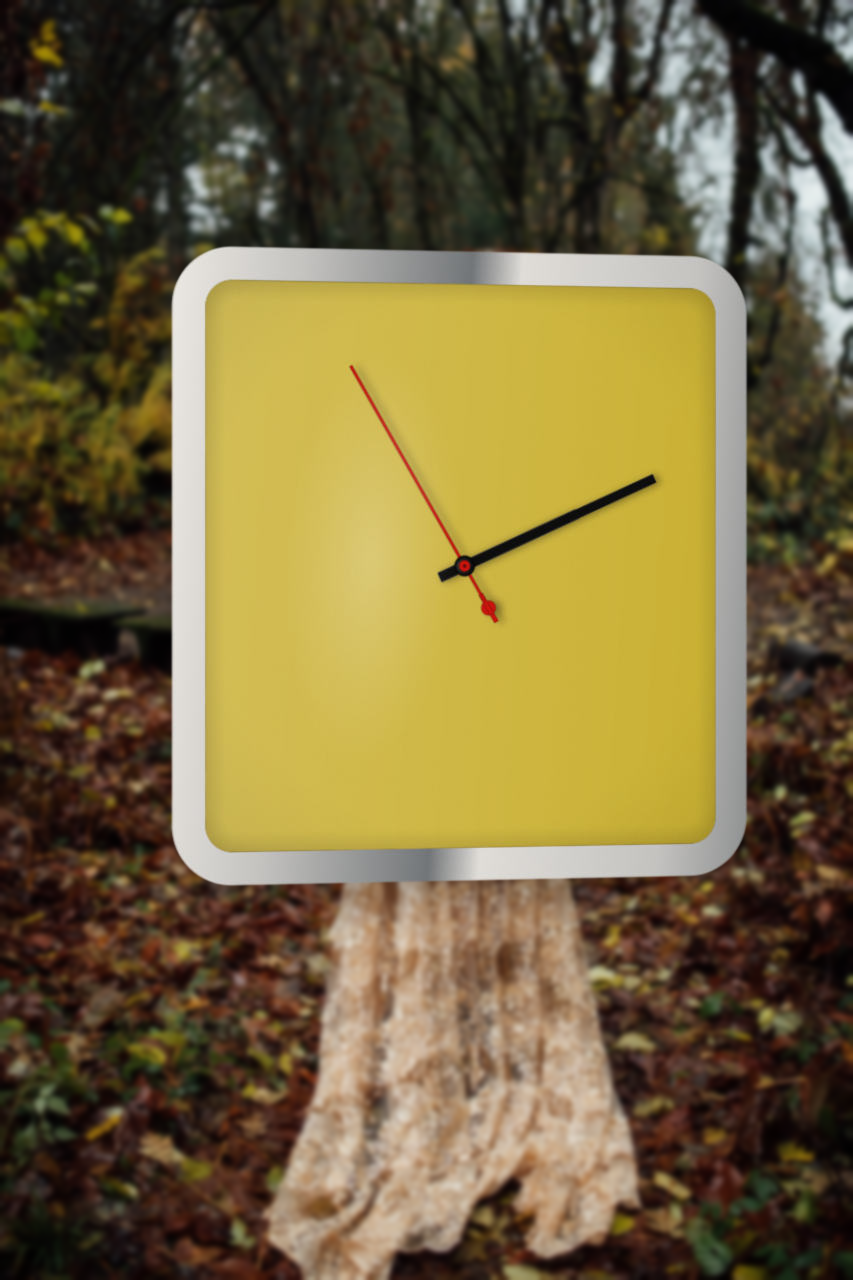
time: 2:10:55
